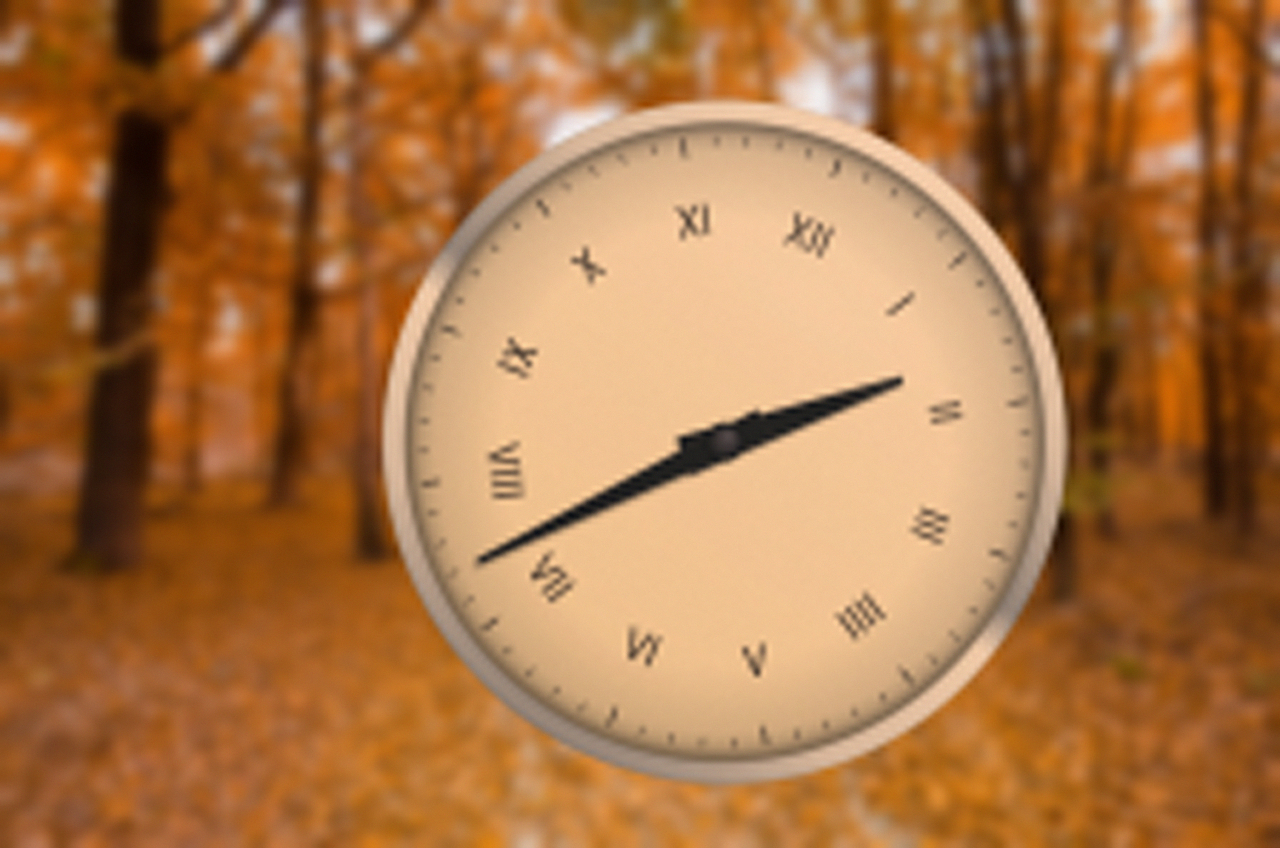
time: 1:37
